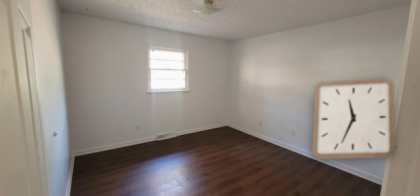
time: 11:34
